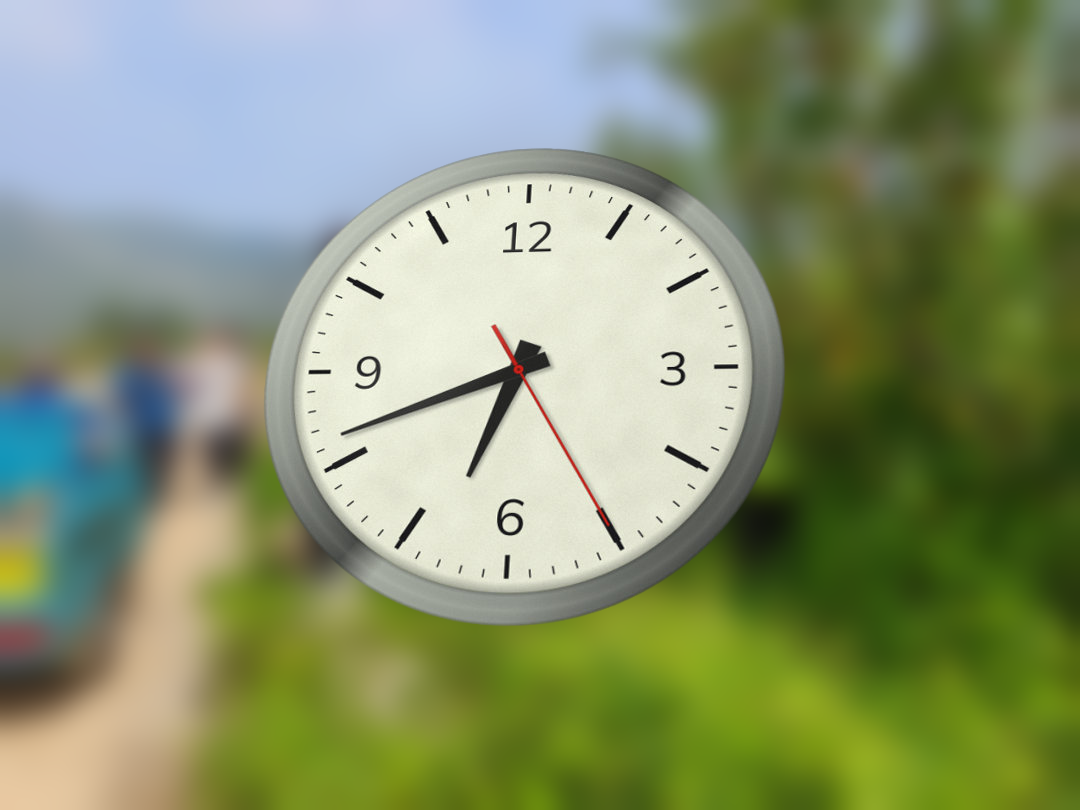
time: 6:41:25
